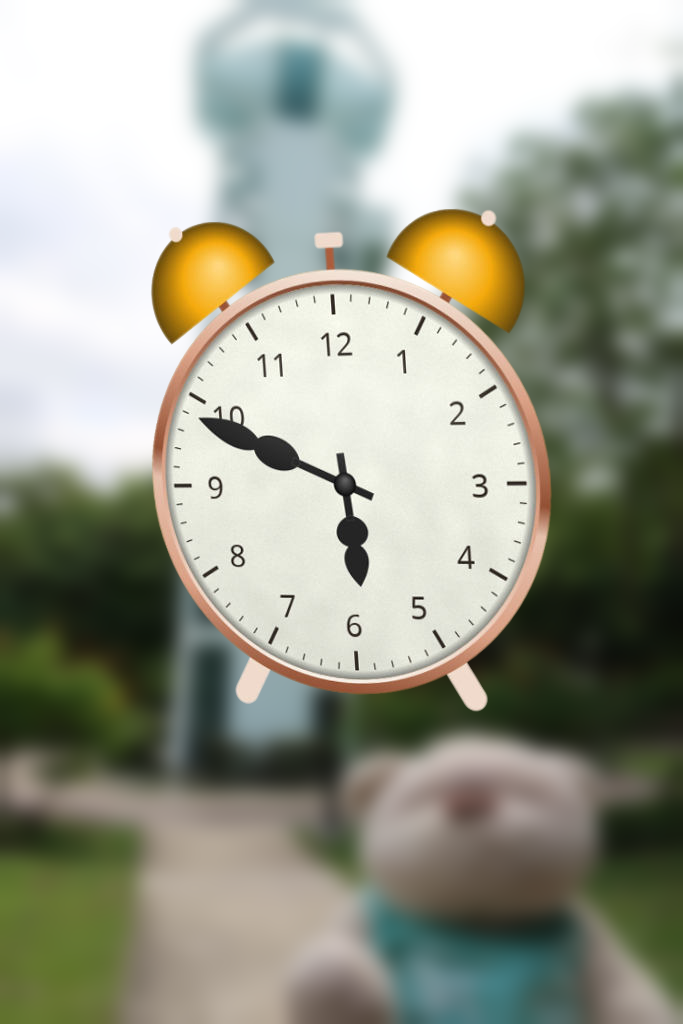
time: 5:49
